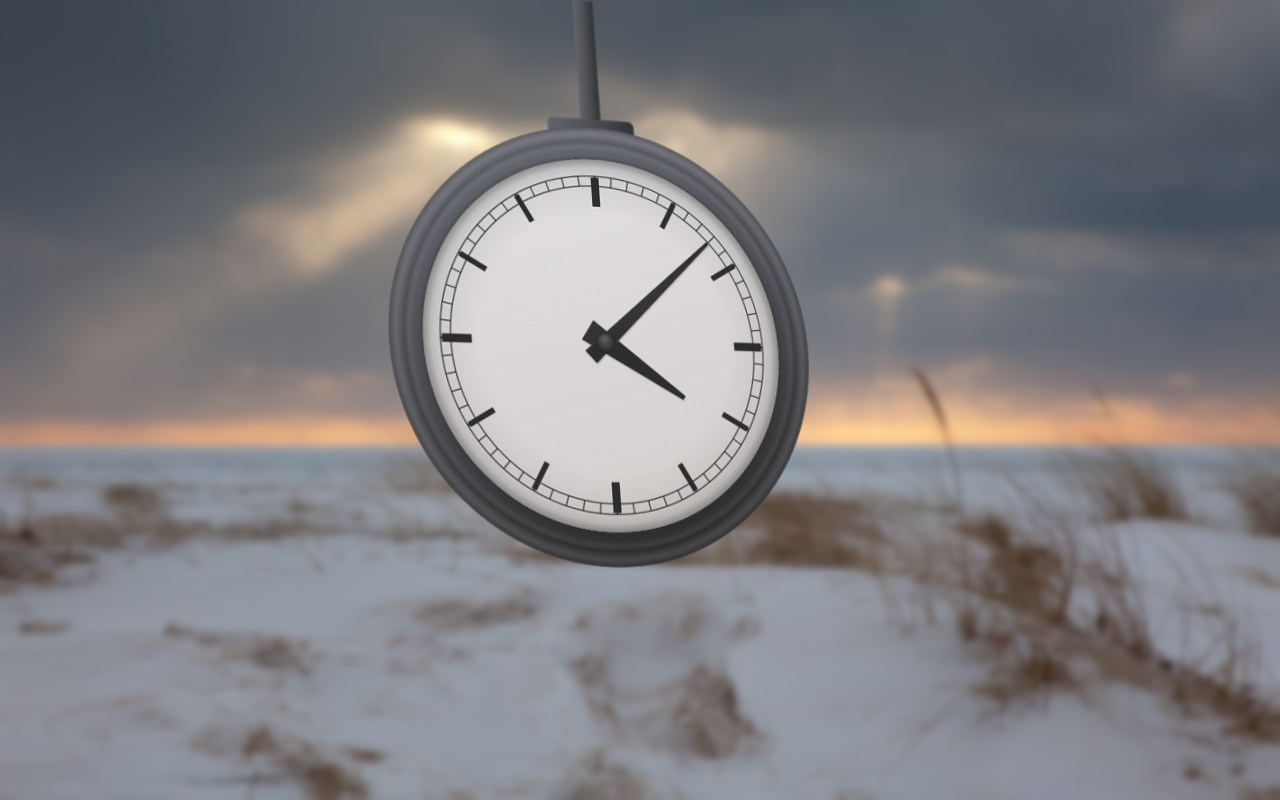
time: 4:08
